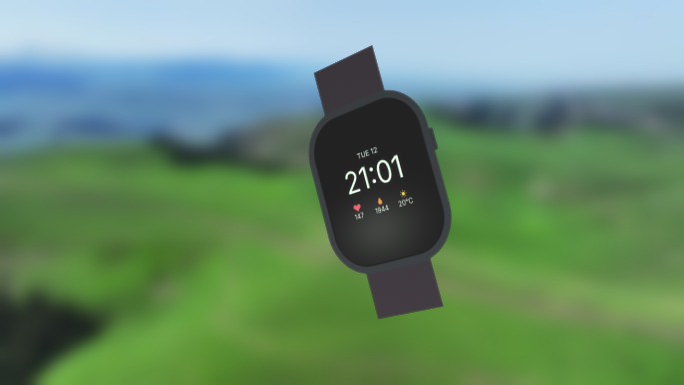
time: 21:01
